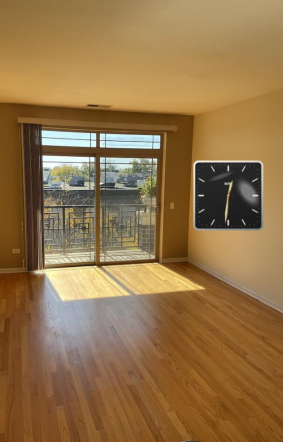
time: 12:31
